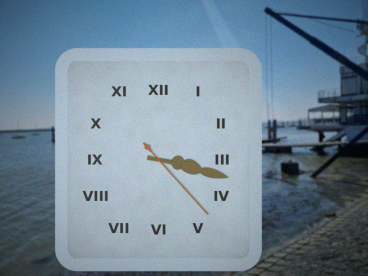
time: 3:17:23
